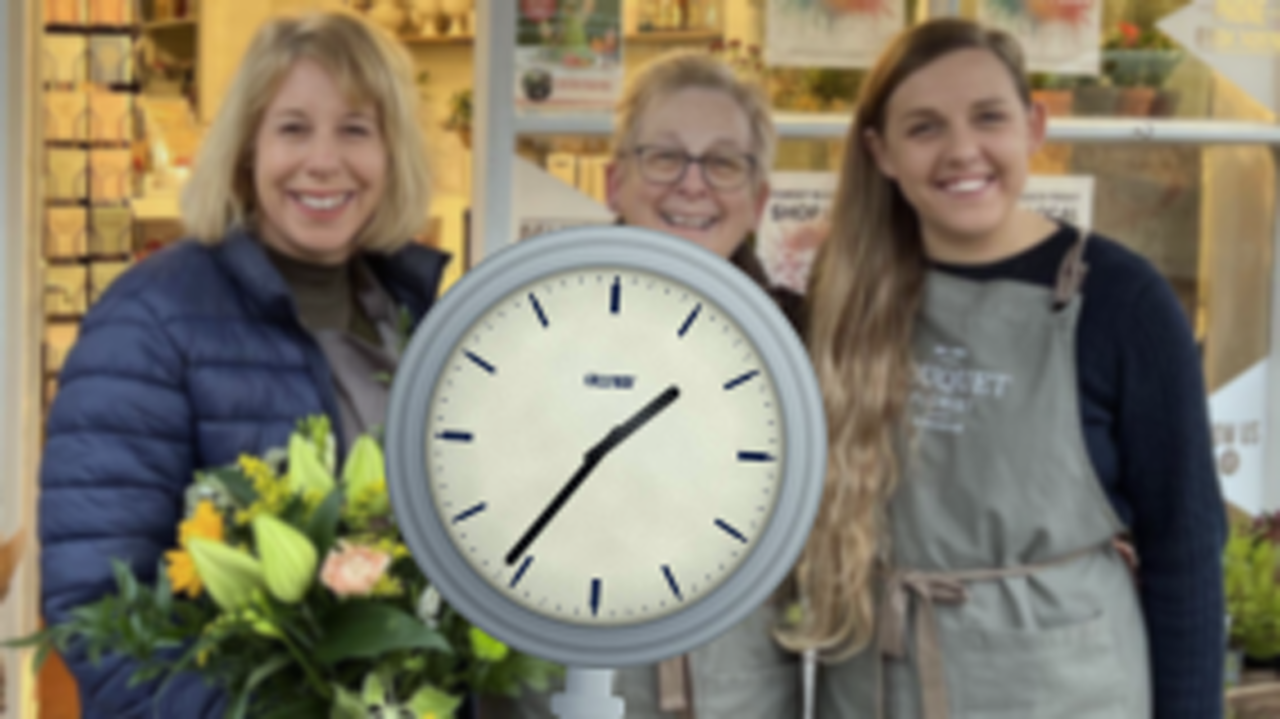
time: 1:36
